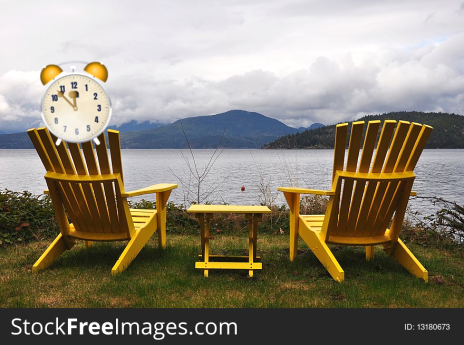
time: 11:53
